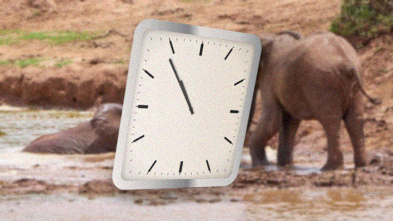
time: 10:54
